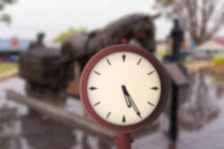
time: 5:25
